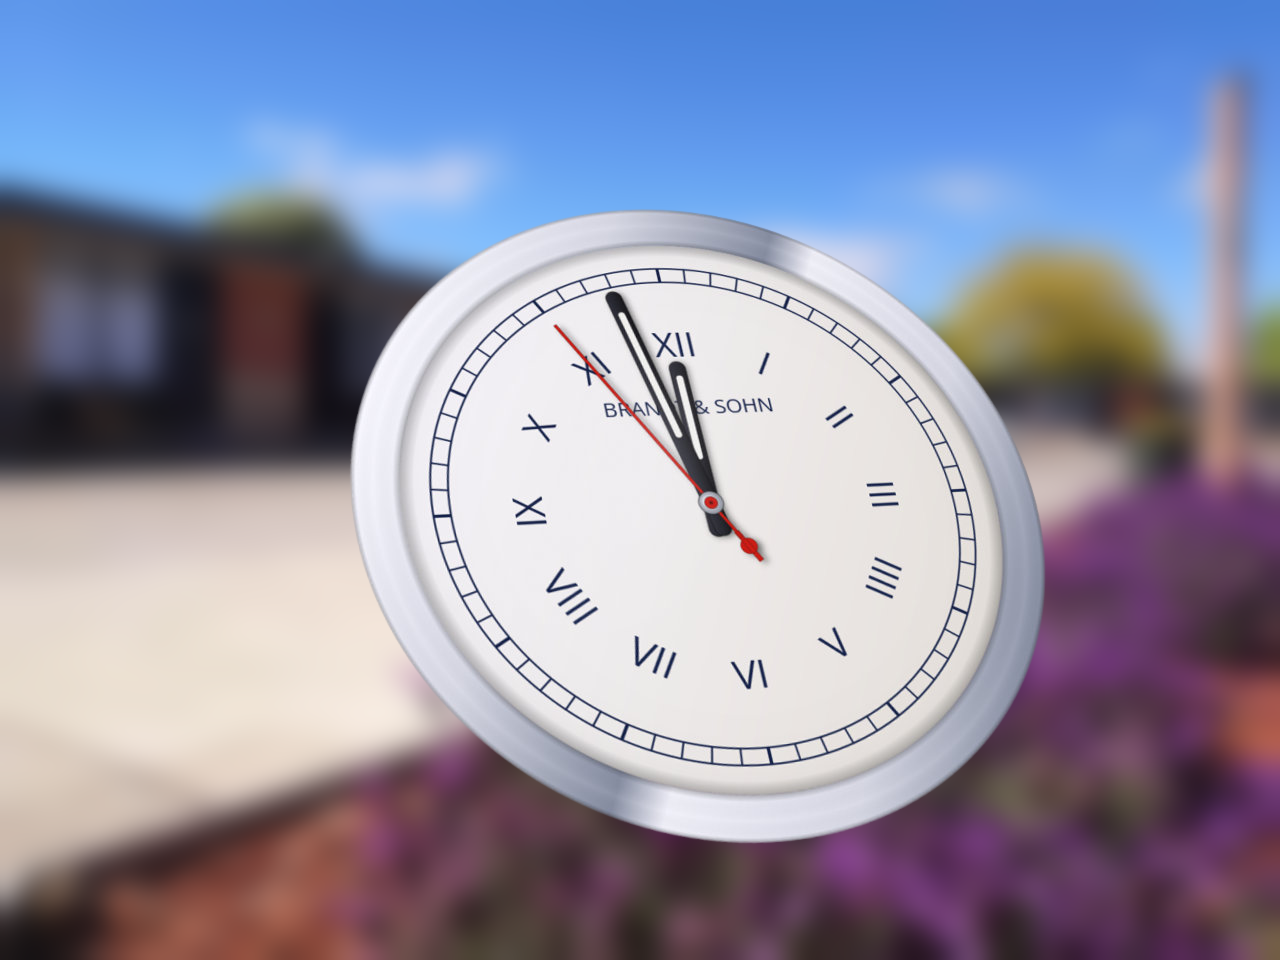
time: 11:57:55
